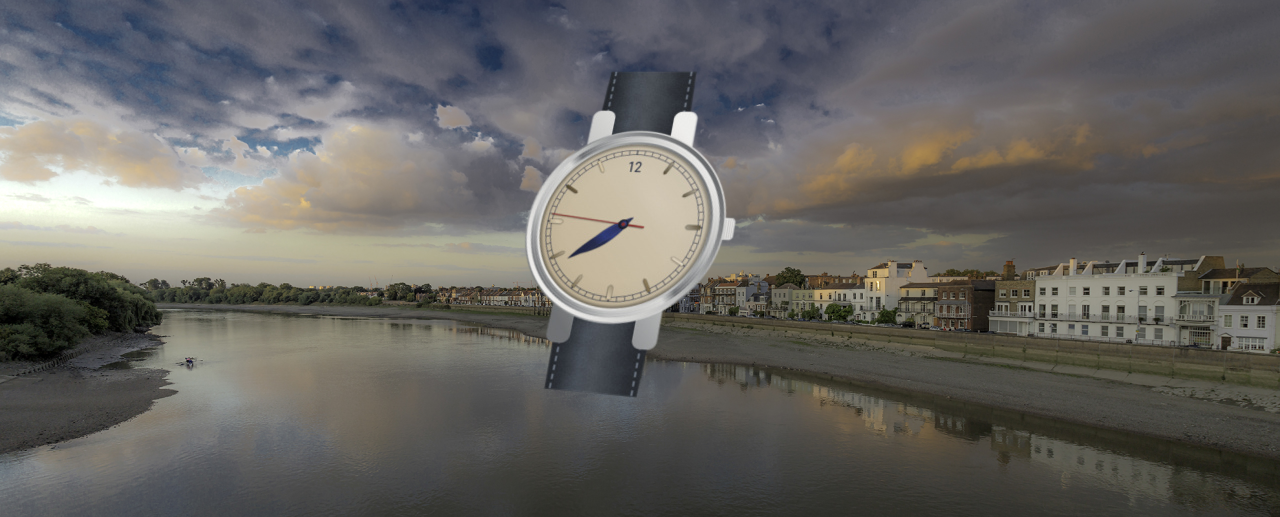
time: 7:38:46
